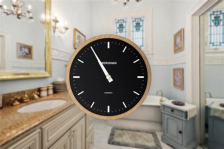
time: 10:55
